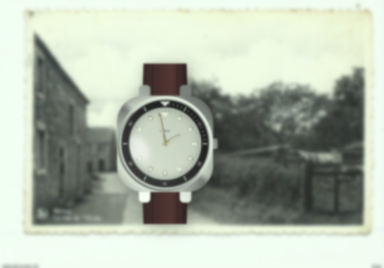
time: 1:58
